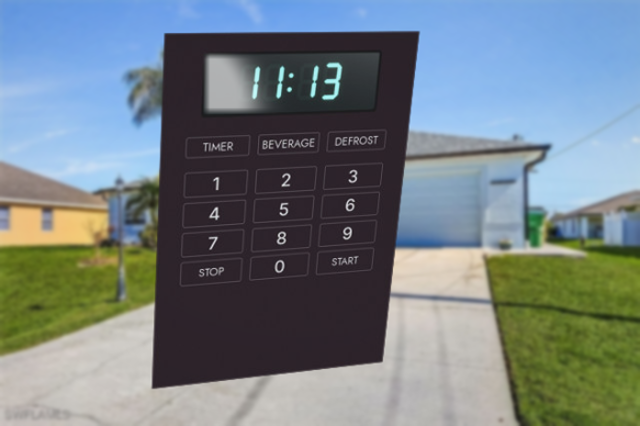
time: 11:13
